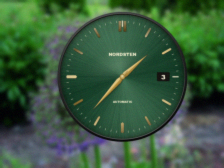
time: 1:37
